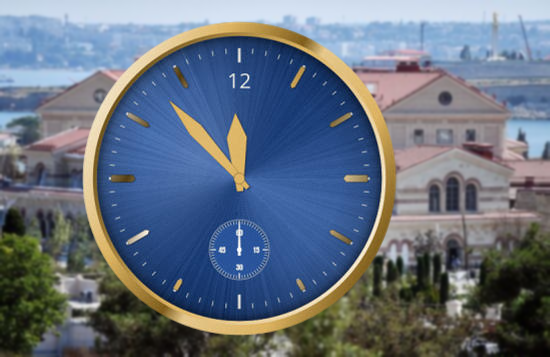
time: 11:53
